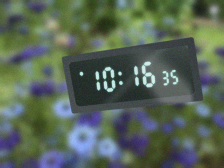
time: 10:16:35
